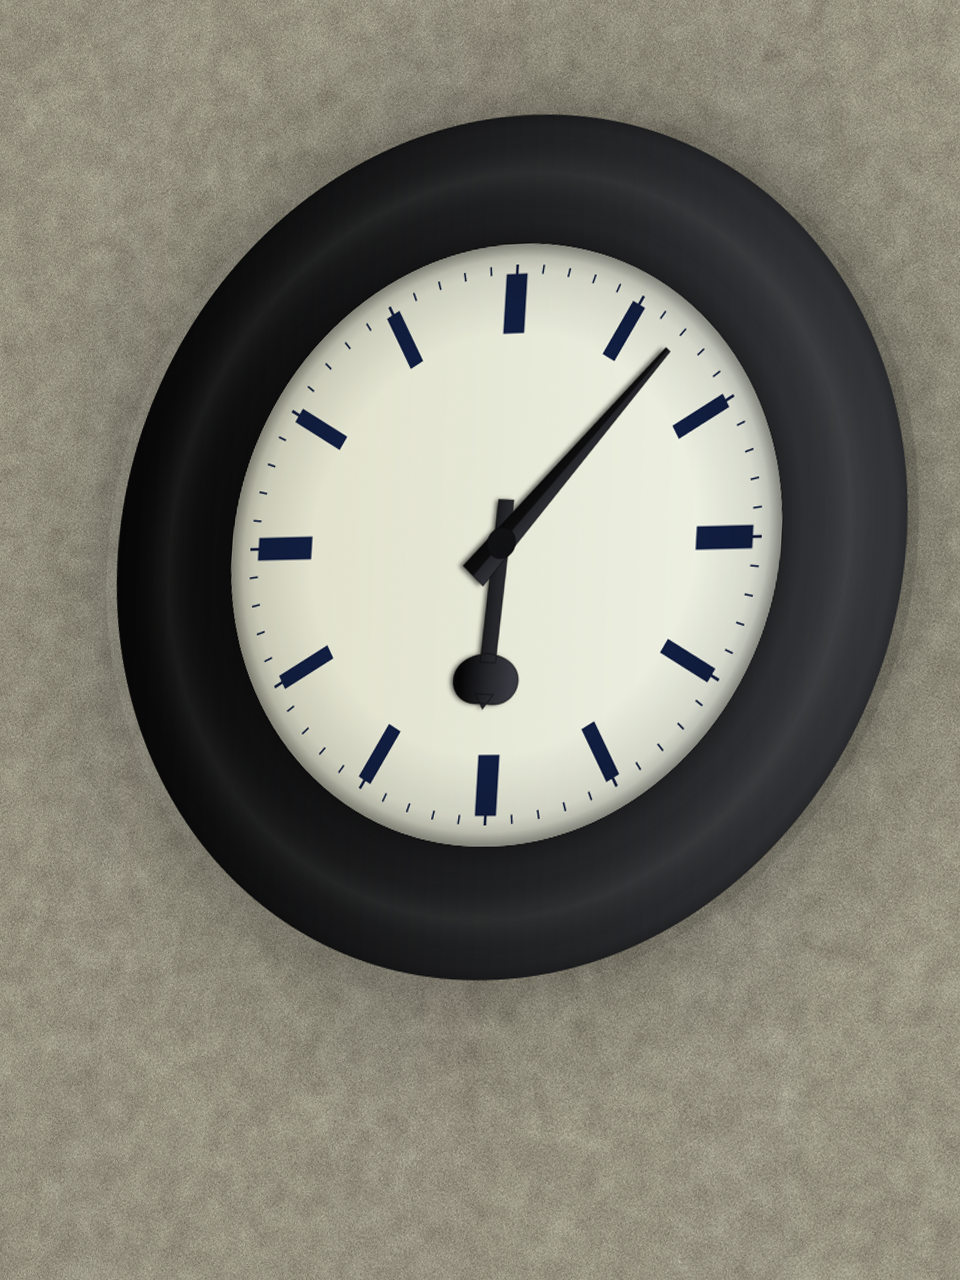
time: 6:07
